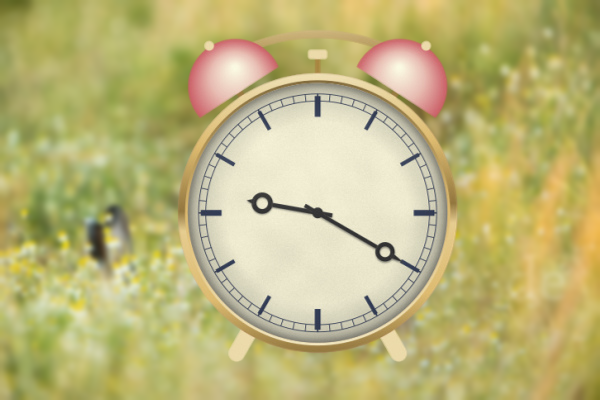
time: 9:20
